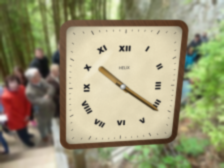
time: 10:21
